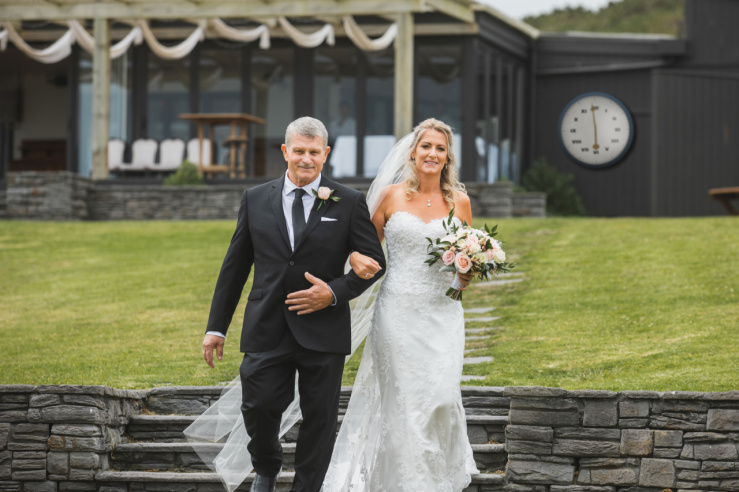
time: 5:59
